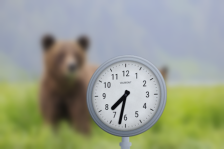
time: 7:32
